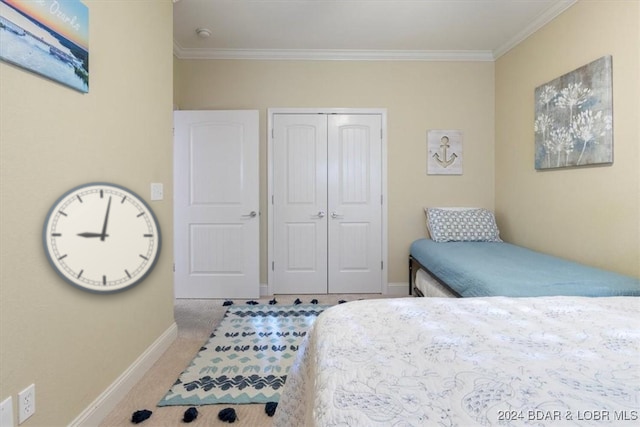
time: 9:02
